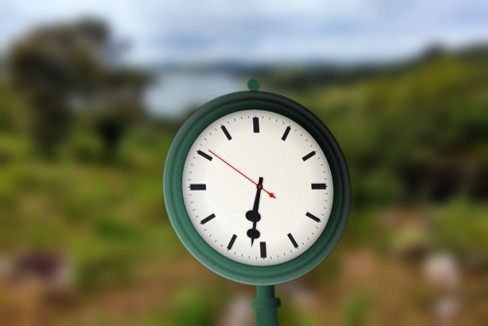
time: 6:31:51
